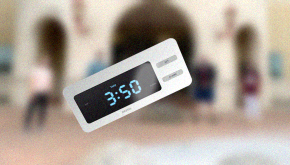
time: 3:50
